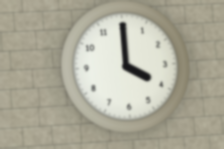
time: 4:00
